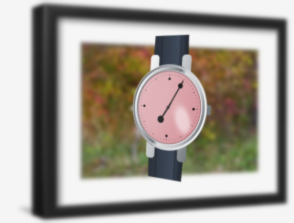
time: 7:05
